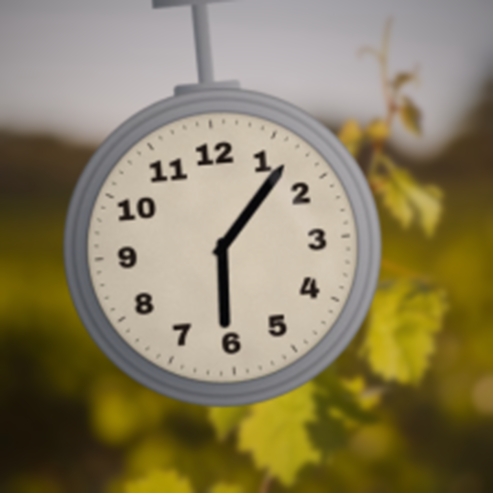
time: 6:07
